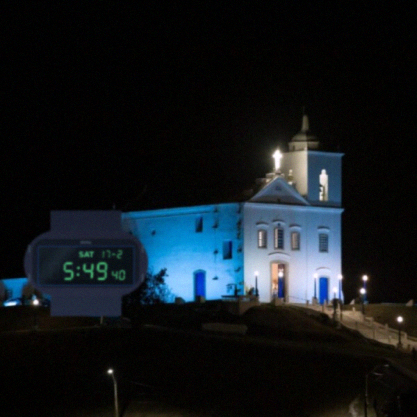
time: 5:49
